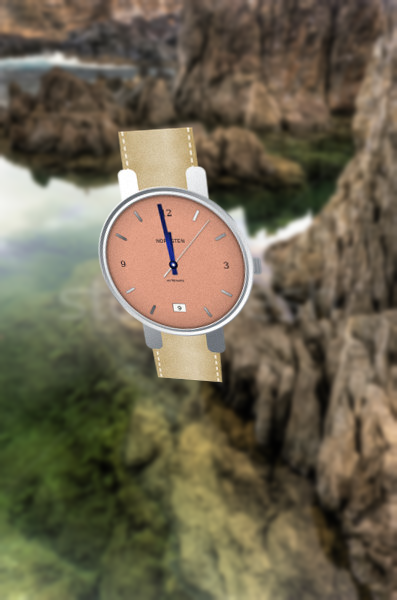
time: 11:59:07
